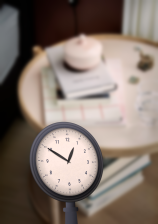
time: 12:50
